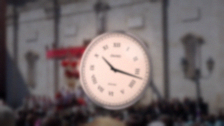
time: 10:17
